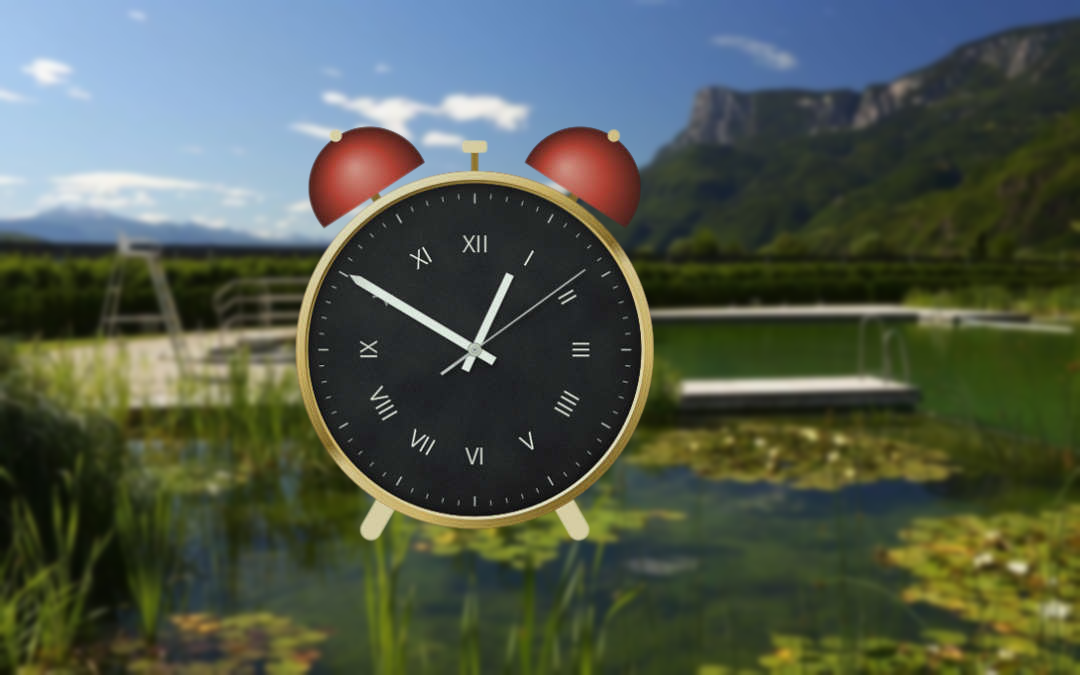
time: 12:50:09
